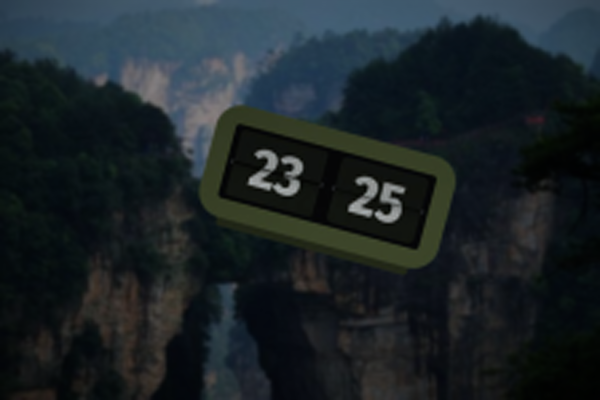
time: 23:25
